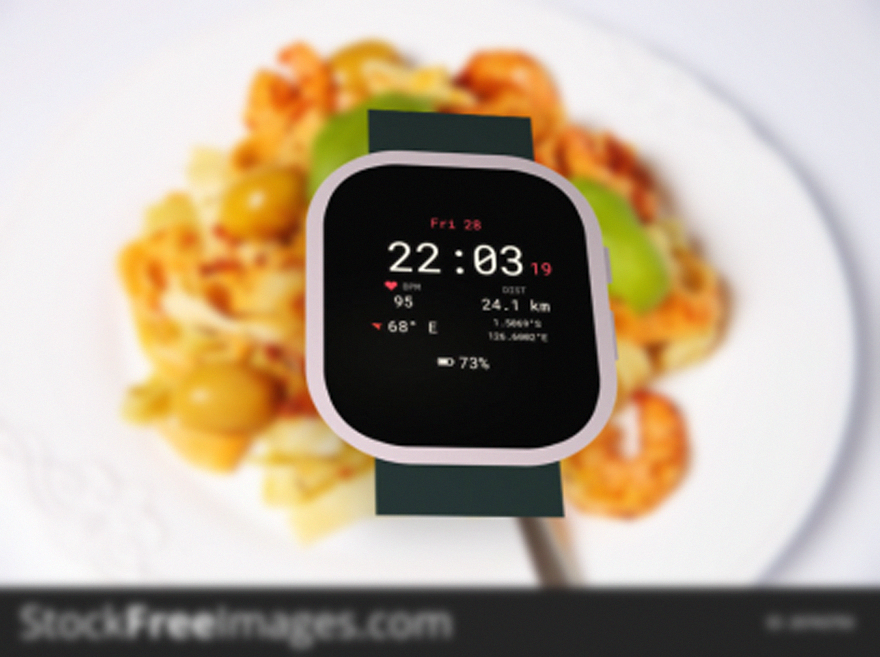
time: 22:03:19
